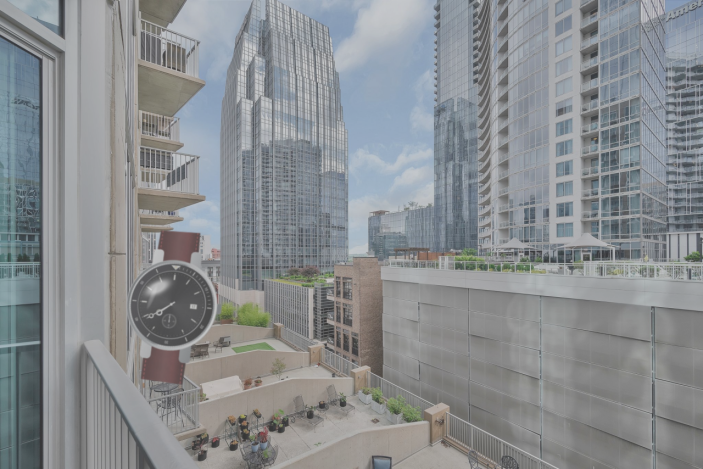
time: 7:39
